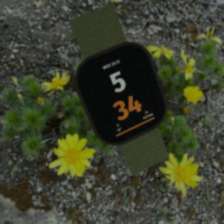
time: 5:34
